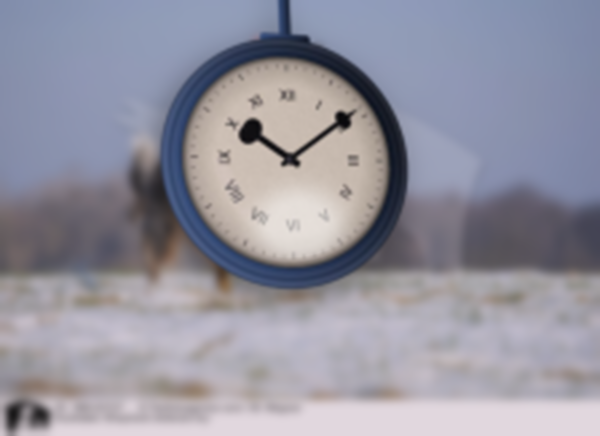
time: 10:09
